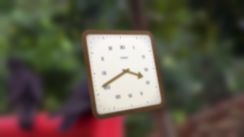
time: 3:41
